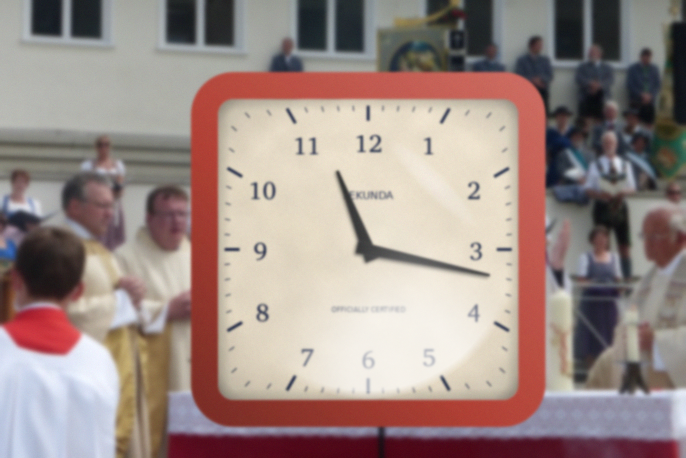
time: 11:17
